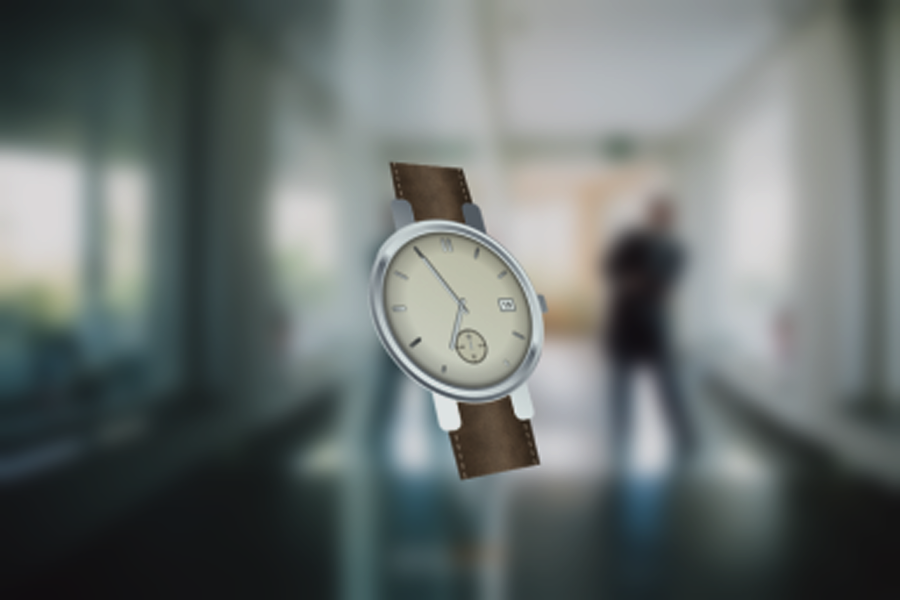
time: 6:55
